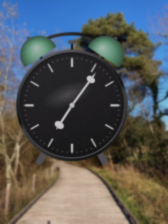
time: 7:06
